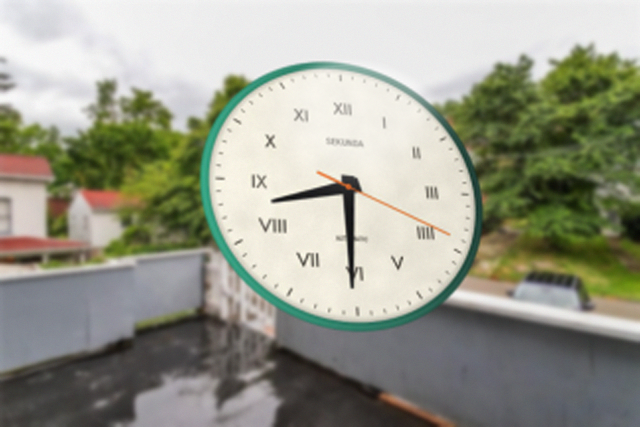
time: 8:30:19
